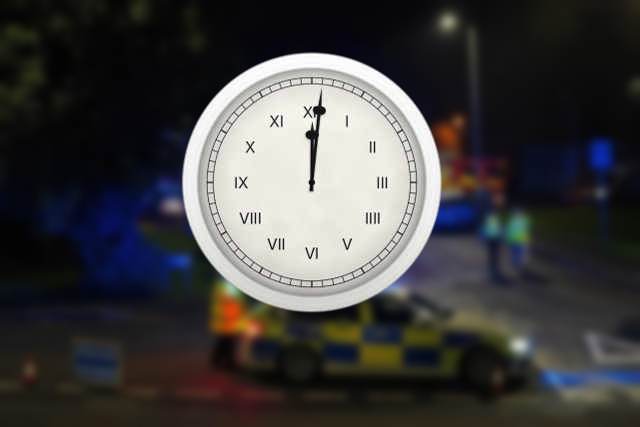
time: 12:01
